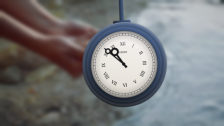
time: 10:52
